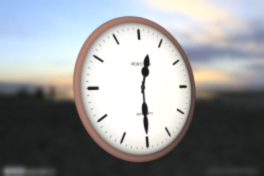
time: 12:30
